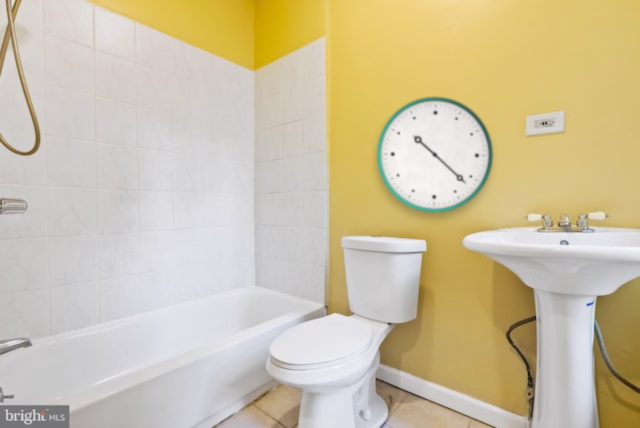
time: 10:22
